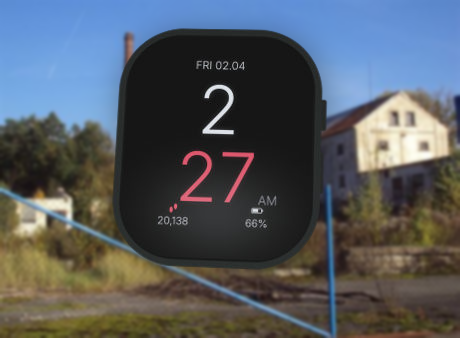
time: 2:27
